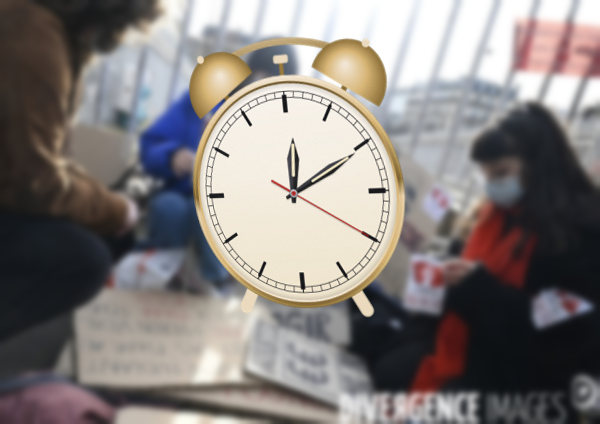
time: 12:10:20
